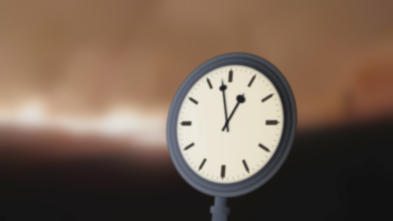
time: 12:58
